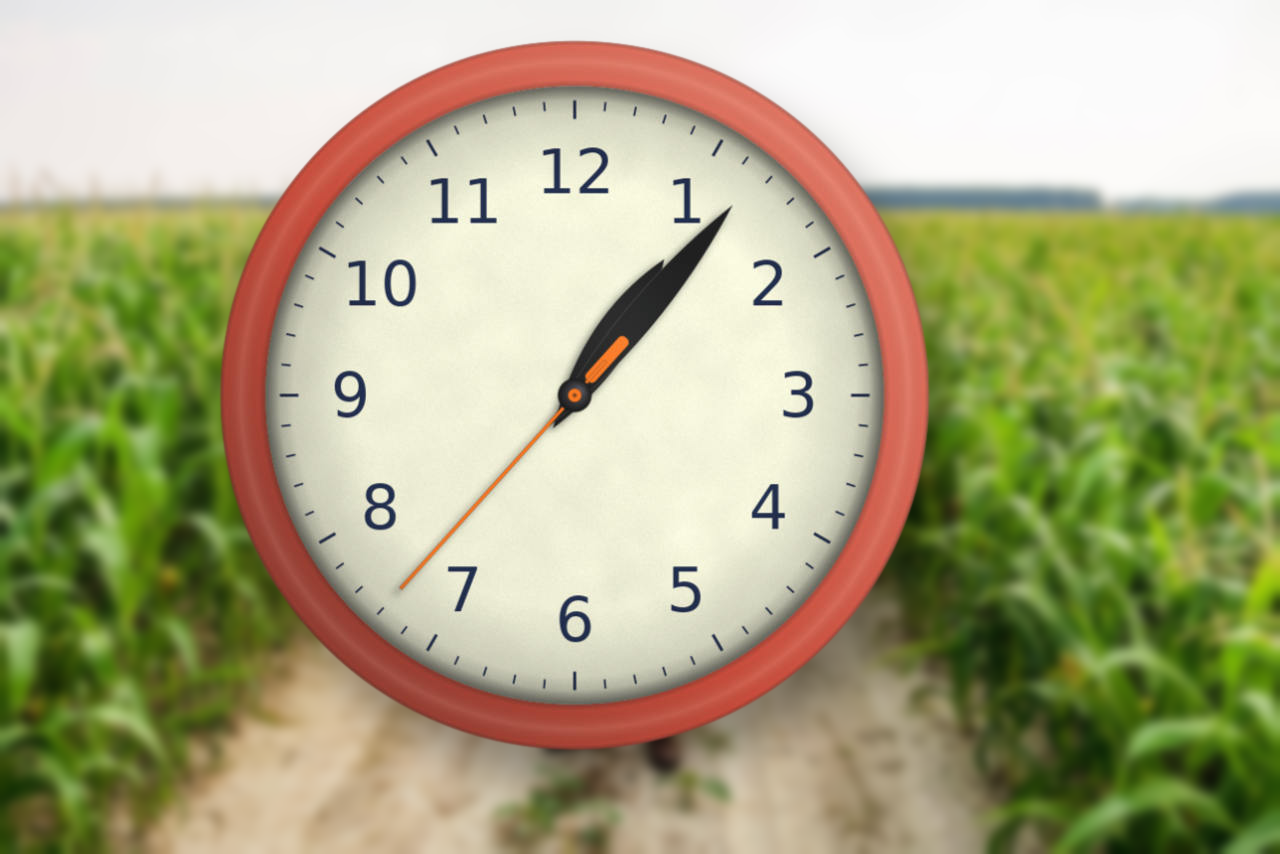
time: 1:06:37
